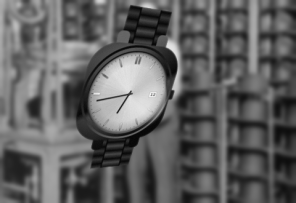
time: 6:43
